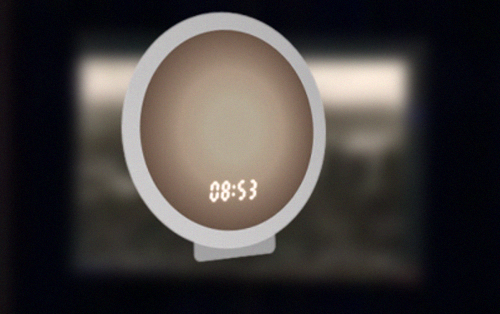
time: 8:53
